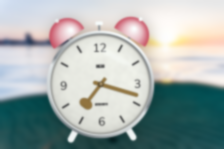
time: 7:18
